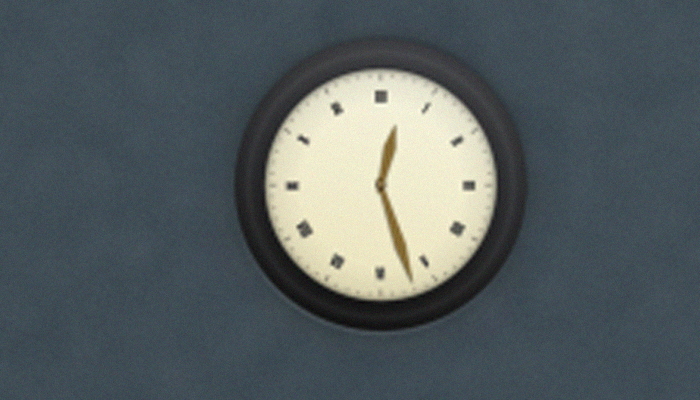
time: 12:27
